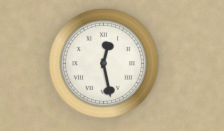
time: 12:28
